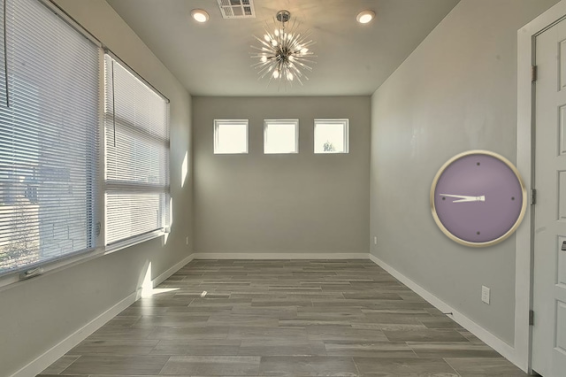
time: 8:46
